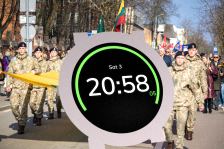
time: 20:58
